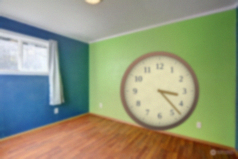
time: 3:23
